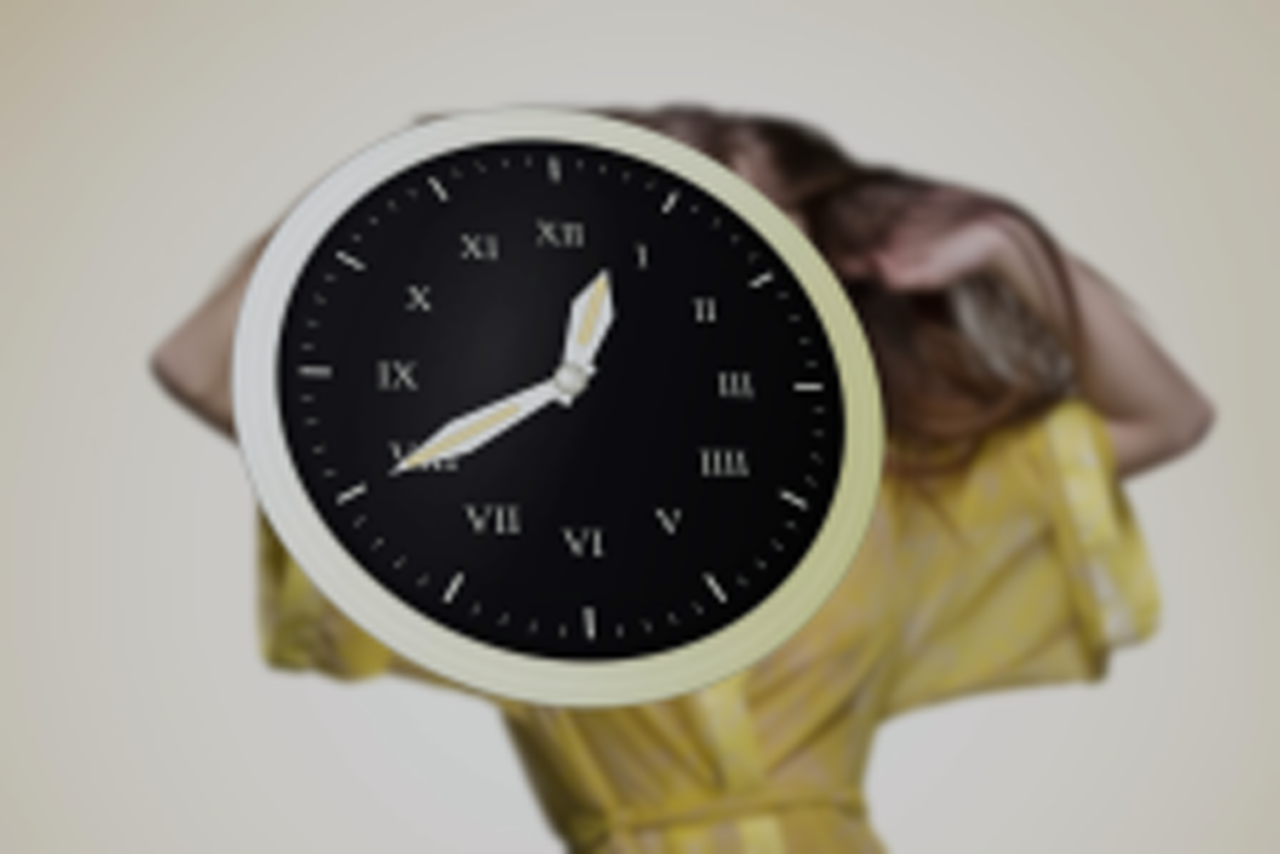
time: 12:40
